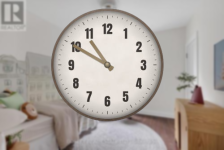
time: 10:50
